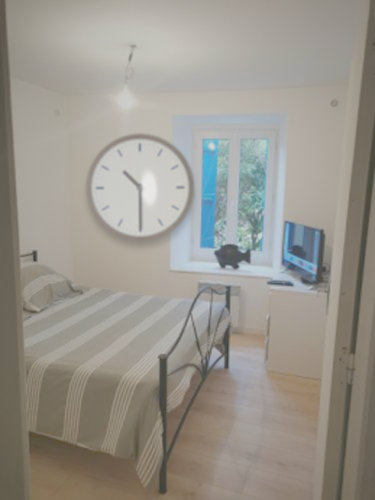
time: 10:30
